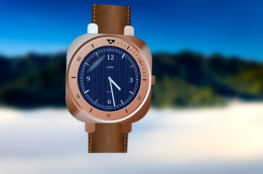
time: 4:28
